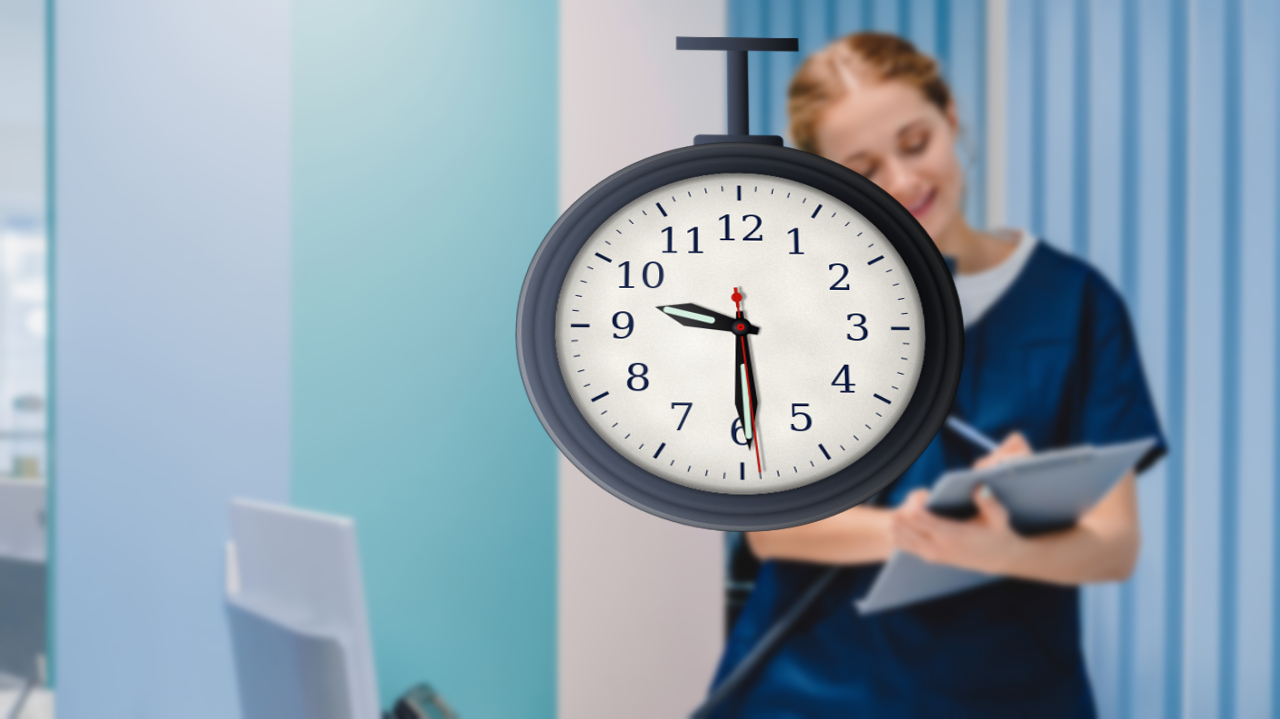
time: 9:29:29
